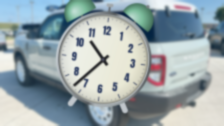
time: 10:37
